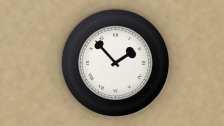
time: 1:53
